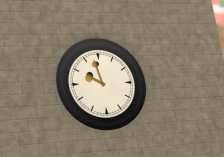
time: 9:58
